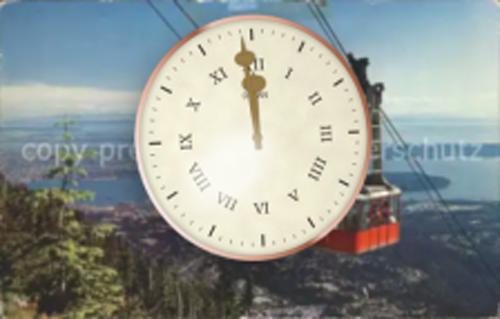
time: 11:59
